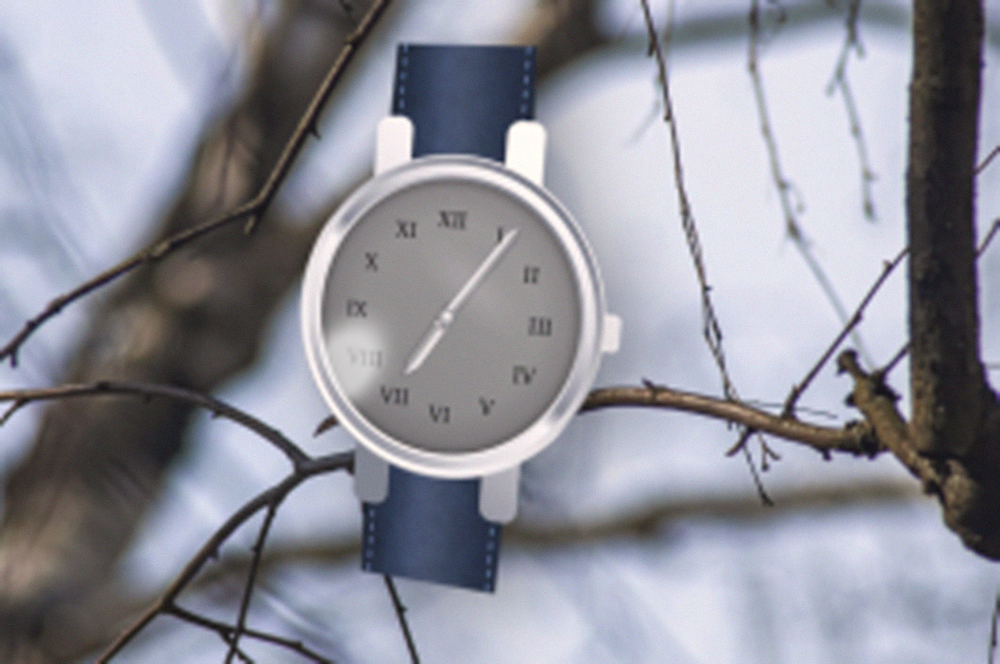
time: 7:06
